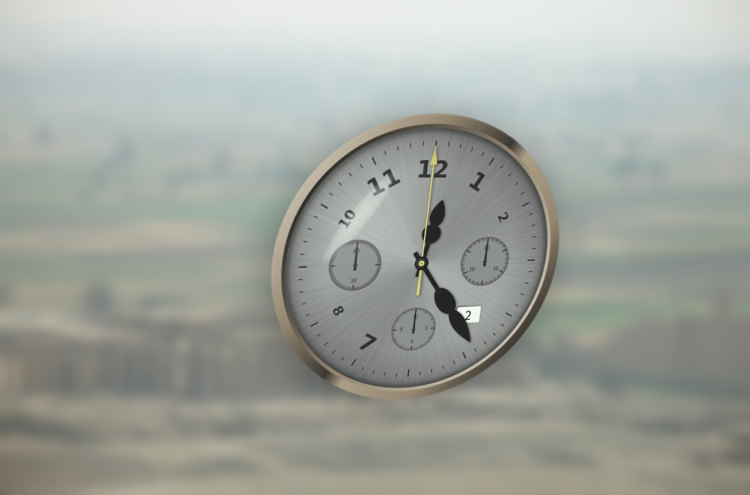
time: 12:24
